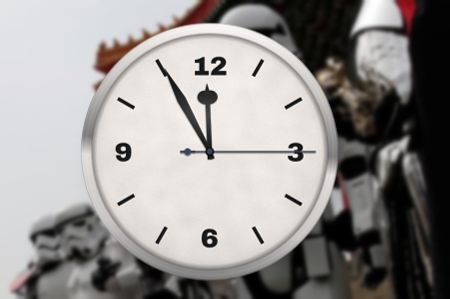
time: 11:55:15
